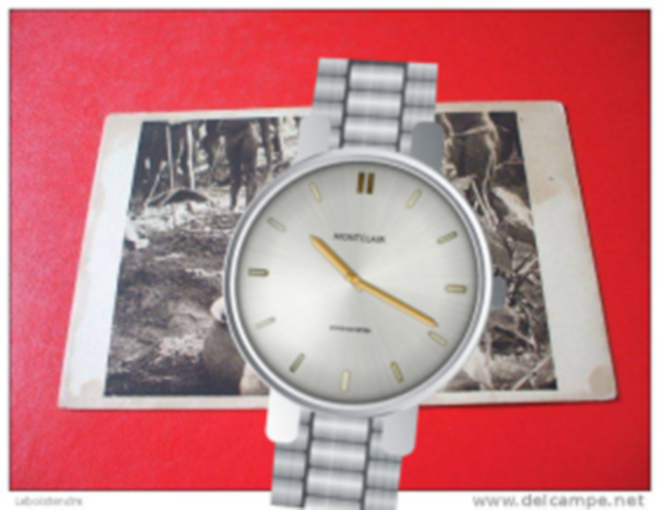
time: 10:19
